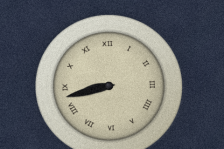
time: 8:43
